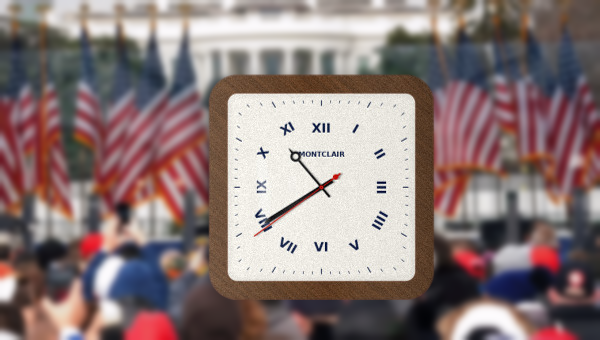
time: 10:39:39
